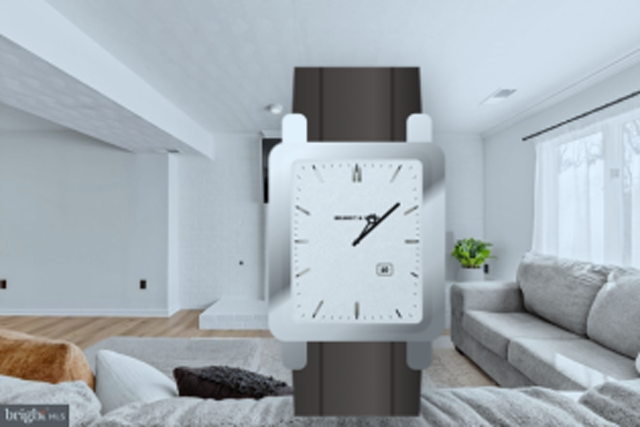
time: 1:08
